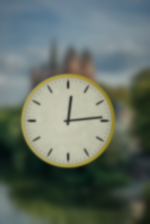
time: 12:14
